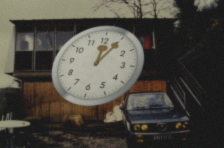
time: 12:05
